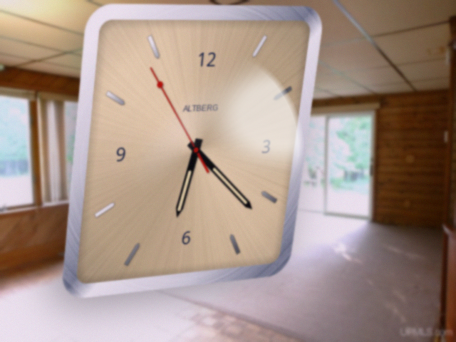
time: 6:21:54
